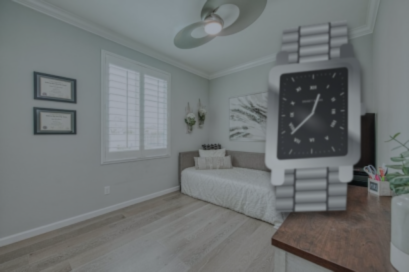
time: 12:38
